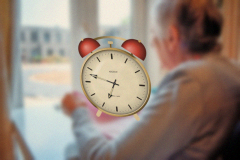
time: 6:48
